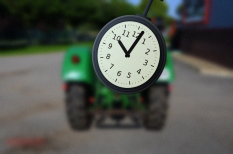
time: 10:02
